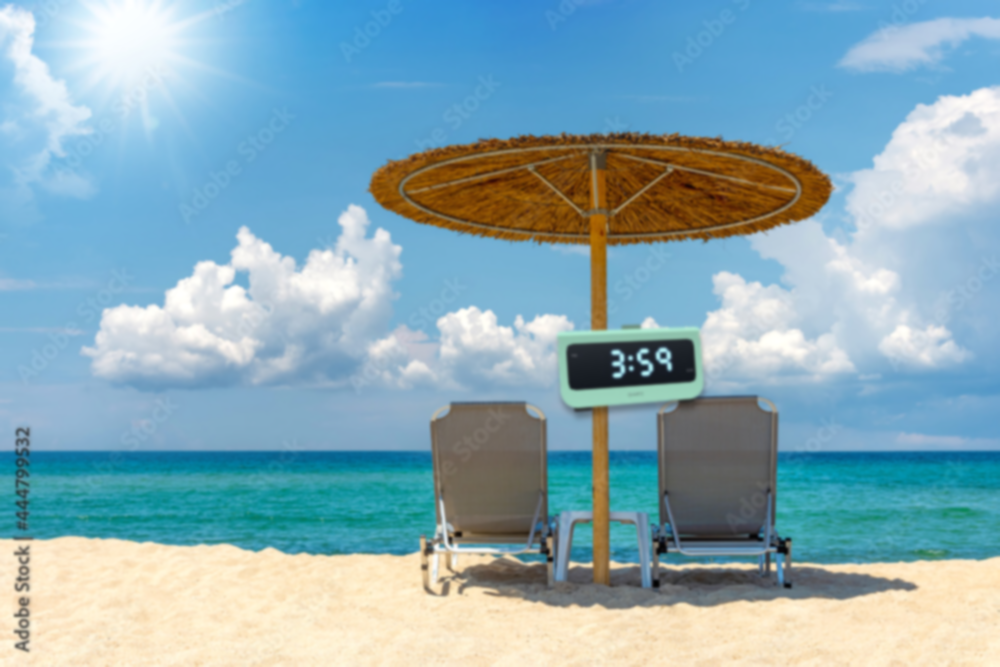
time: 3:59
